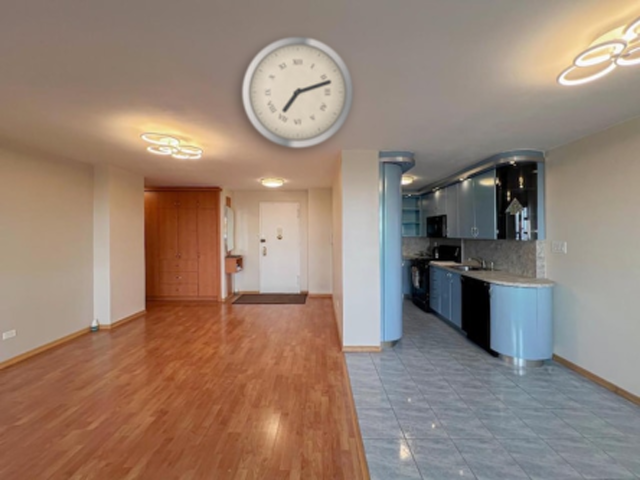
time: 7:12
